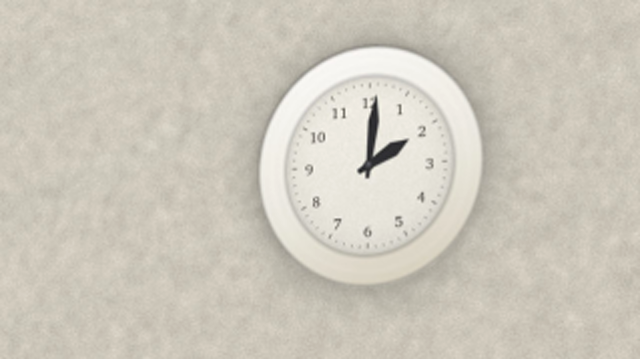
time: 2:01
